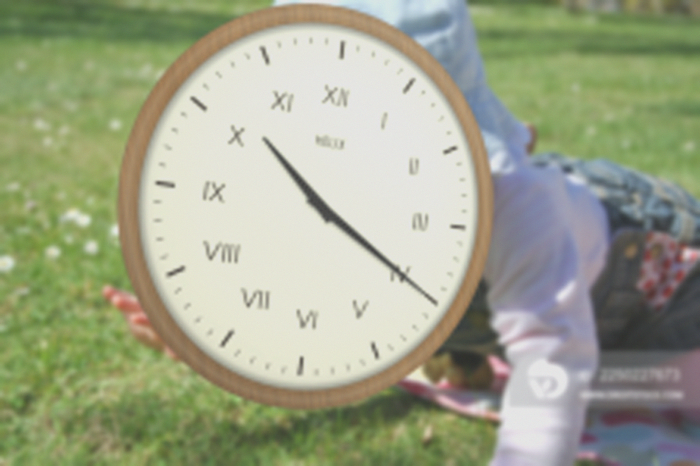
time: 10:20
